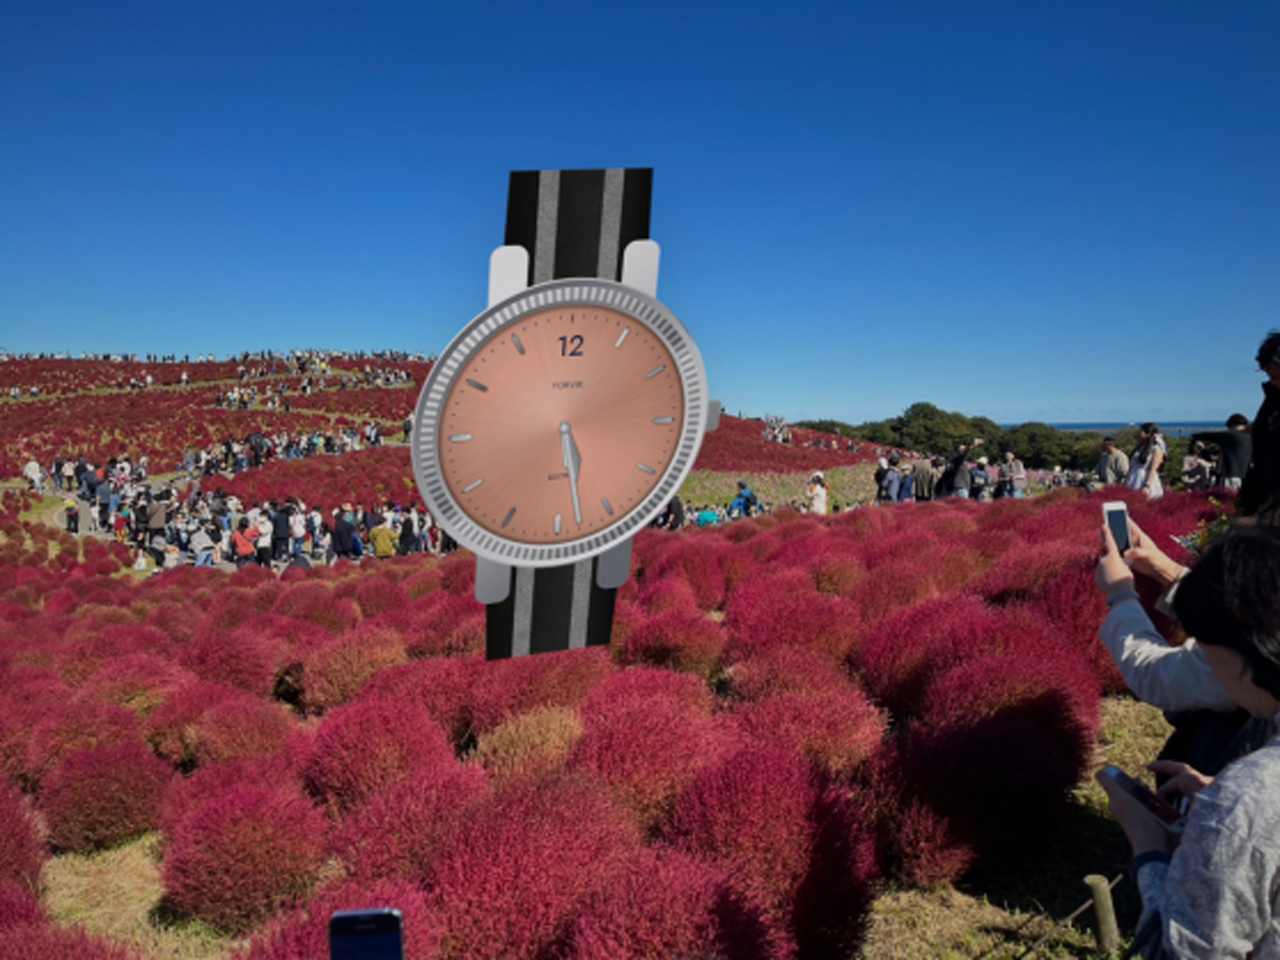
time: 5:28
